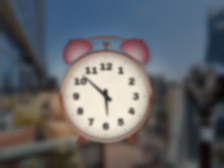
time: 5:52
